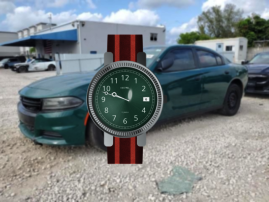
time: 9:48
